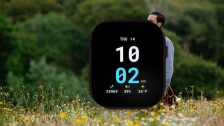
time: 10:02
